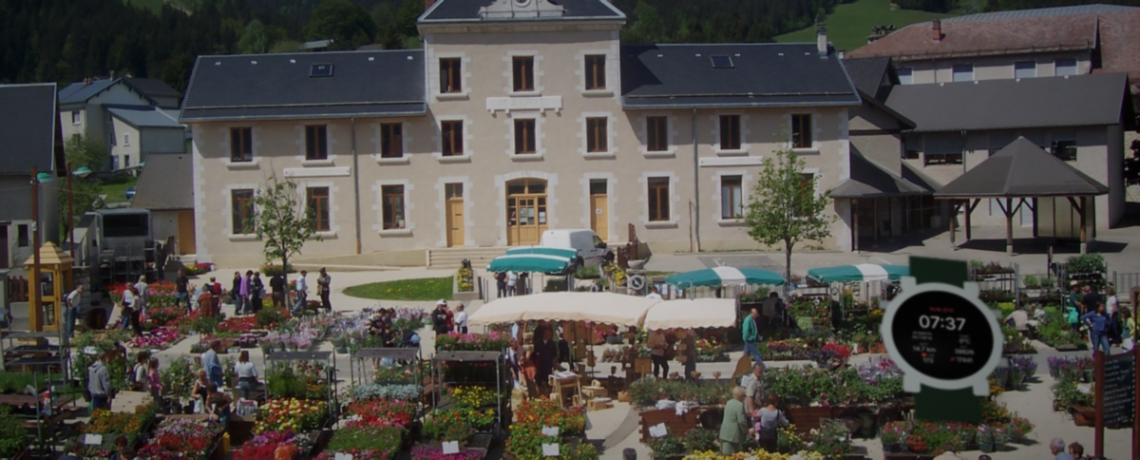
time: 7:37
